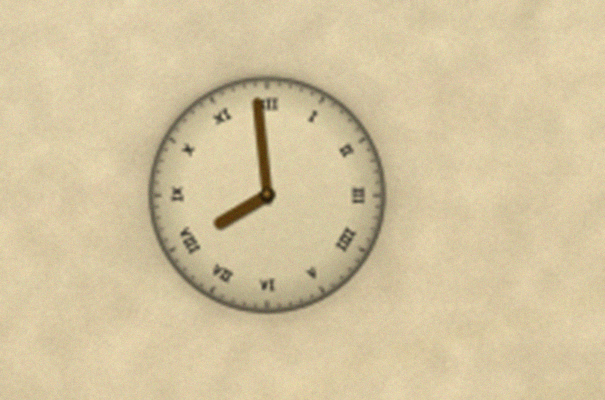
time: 7:59
